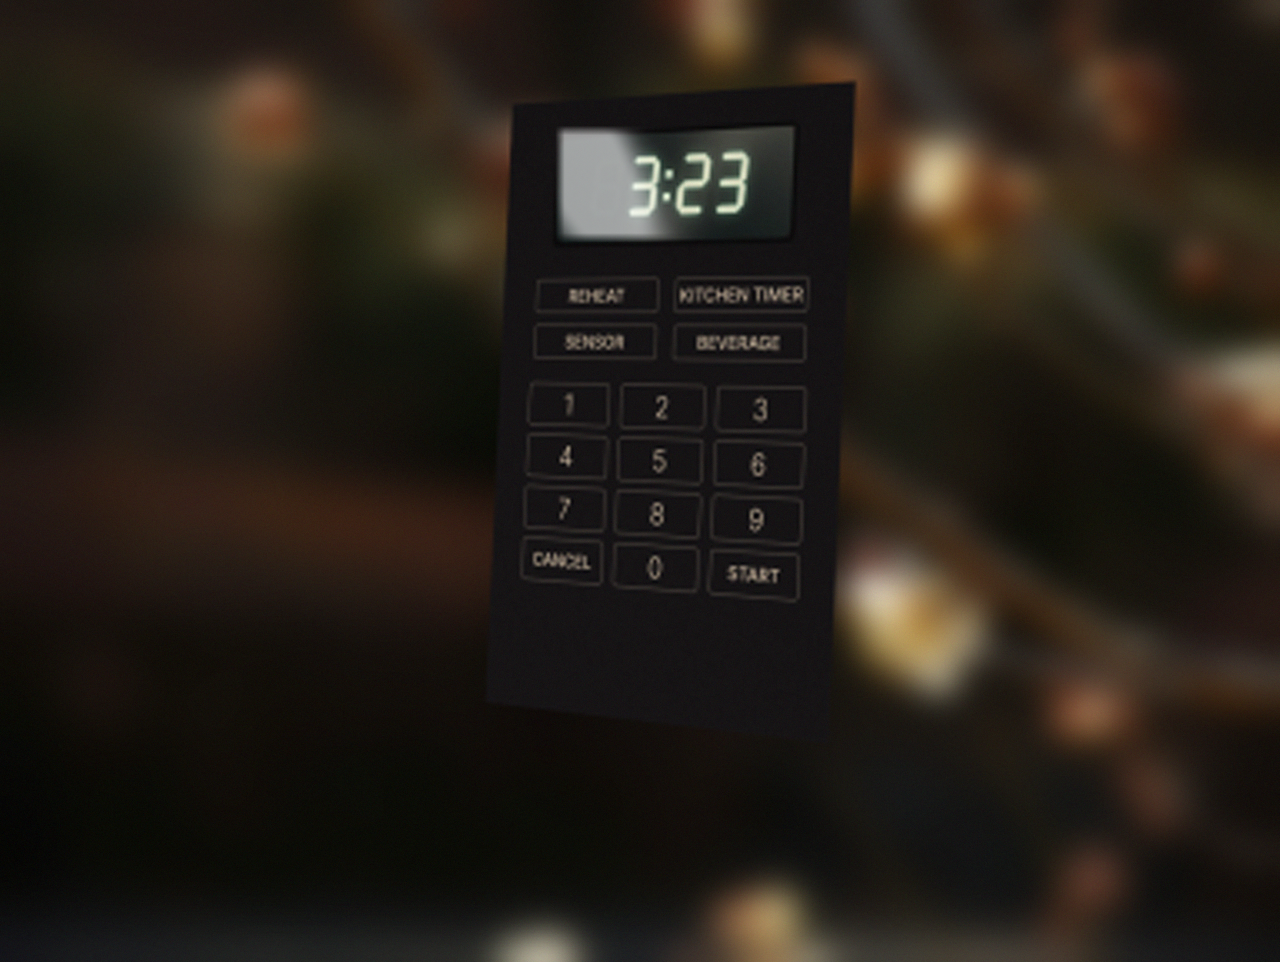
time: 3:23
